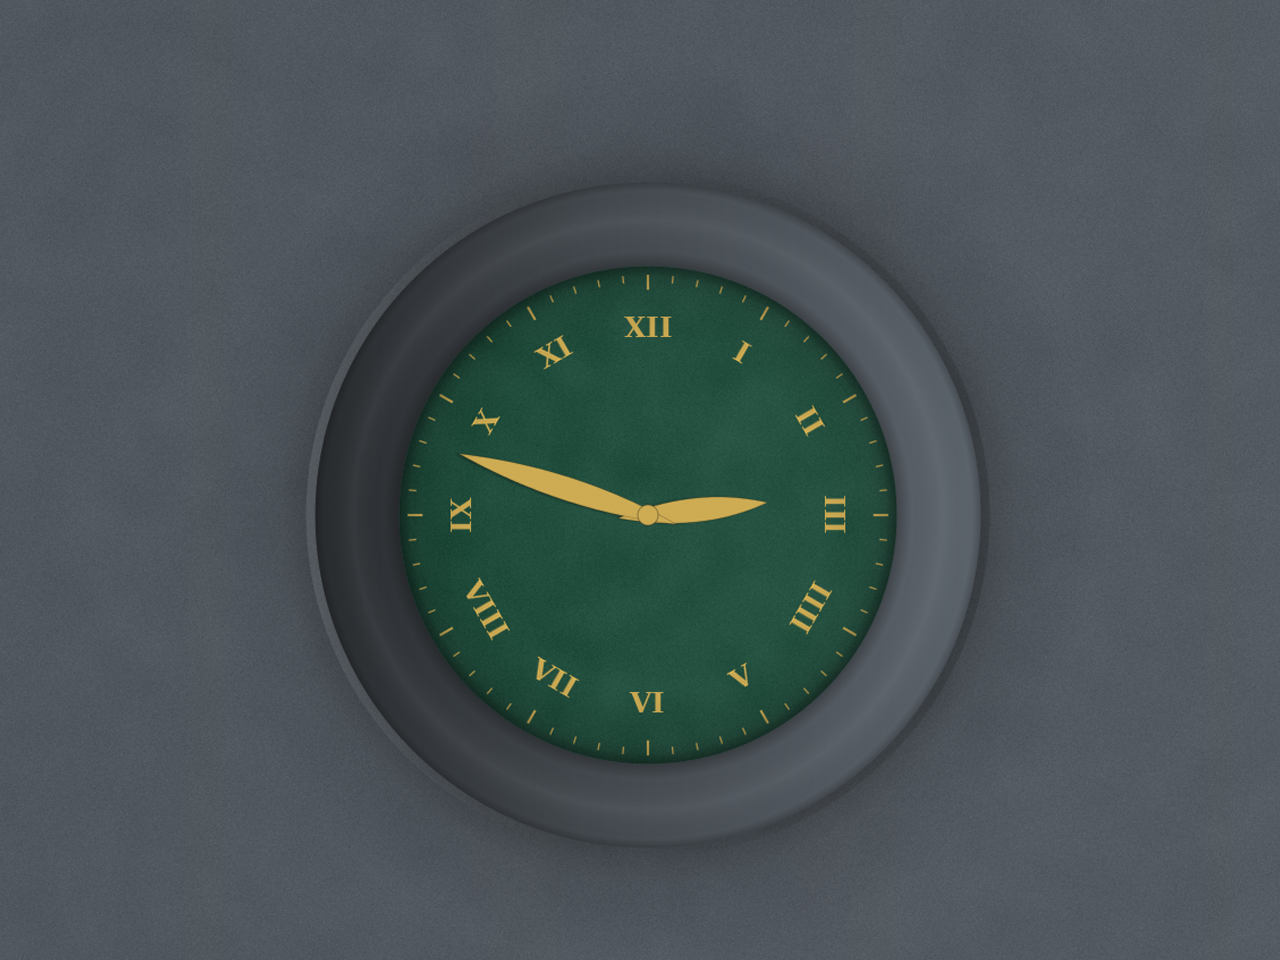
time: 2:48
